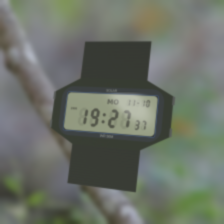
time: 19:27:37
